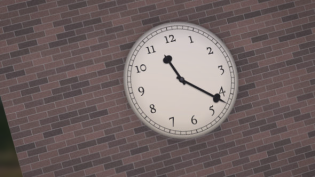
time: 11:22
